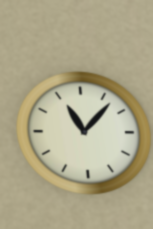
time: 11:07
